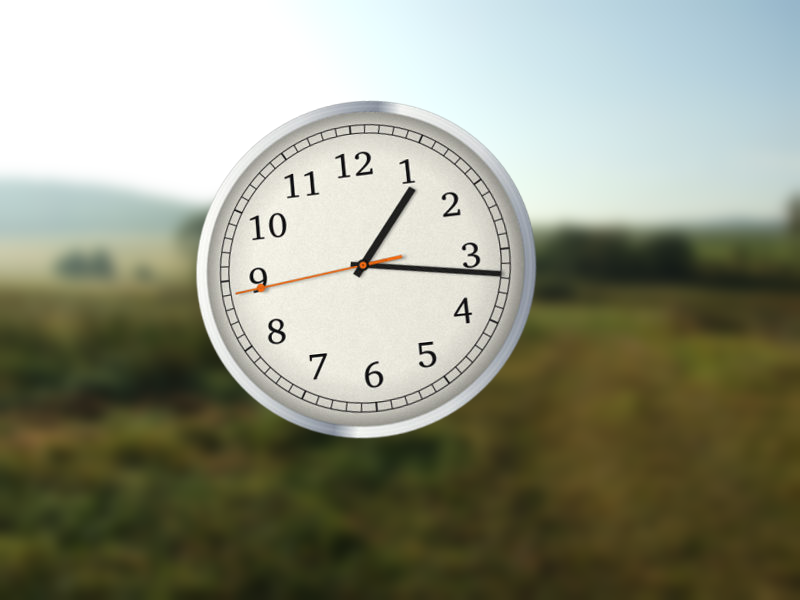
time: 1:16:44
